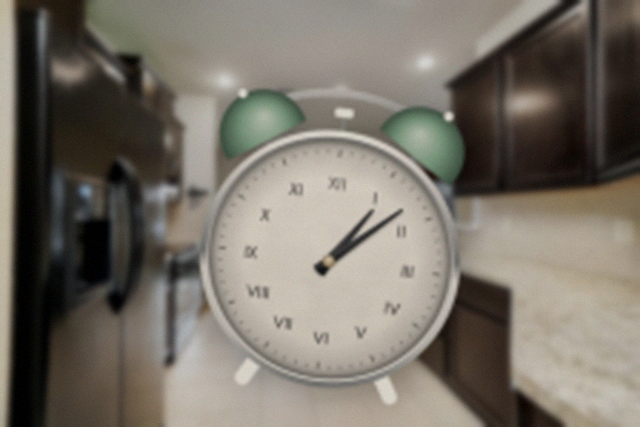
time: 1:08
